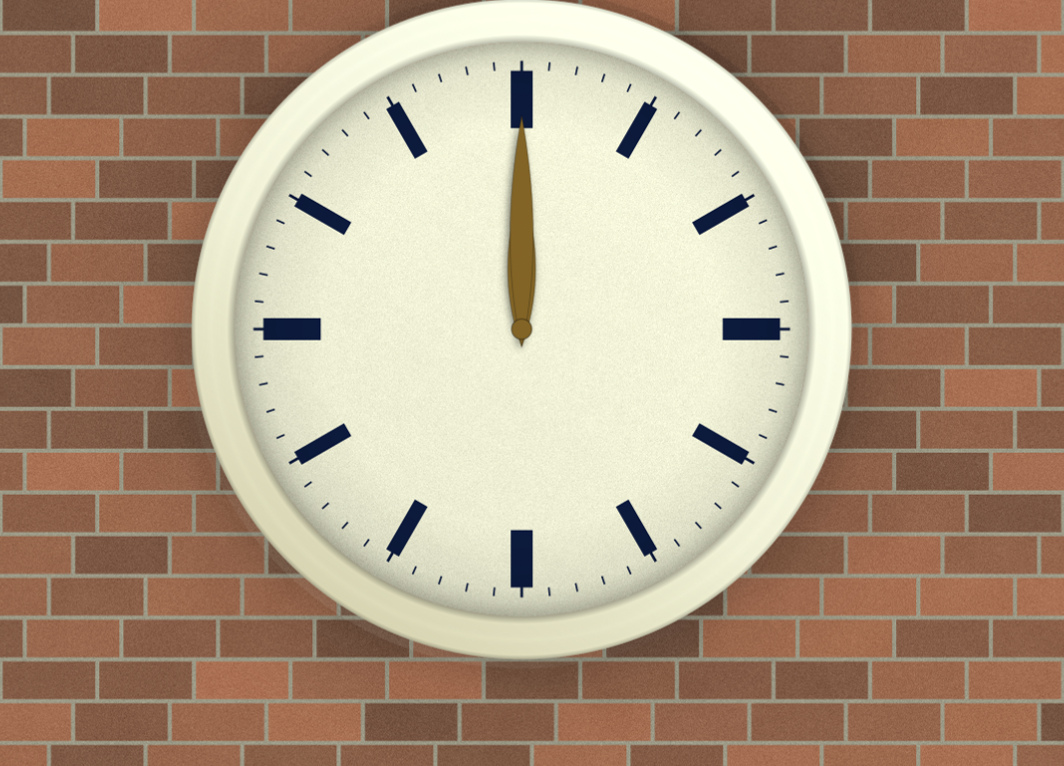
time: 12:00
